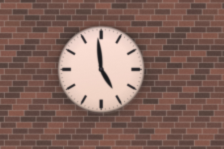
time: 4:59
